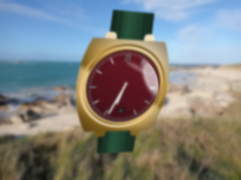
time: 6:34
